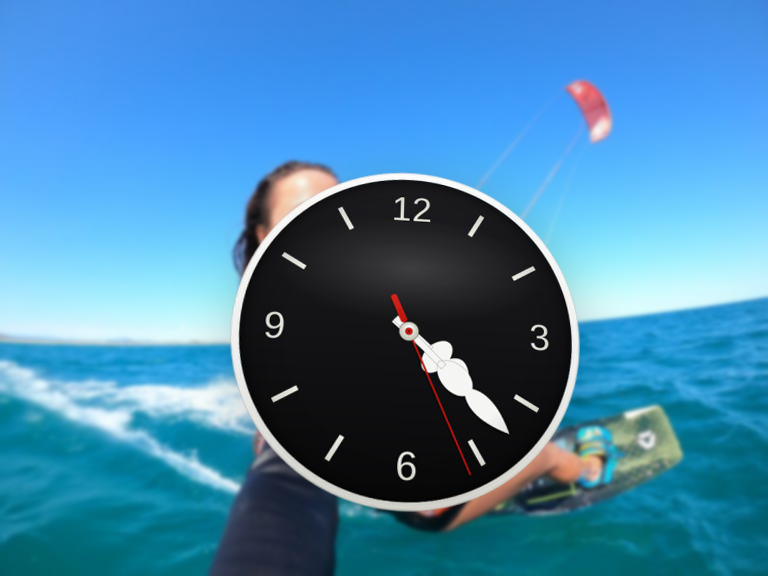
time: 4:22:26
